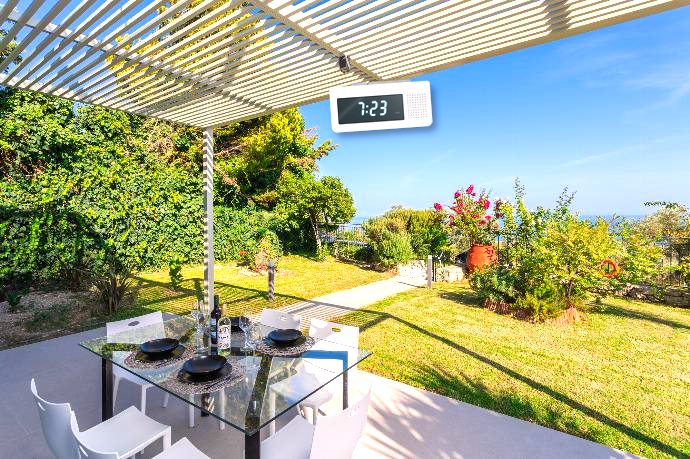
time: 7:23
